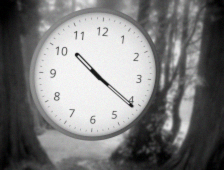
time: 10:21
